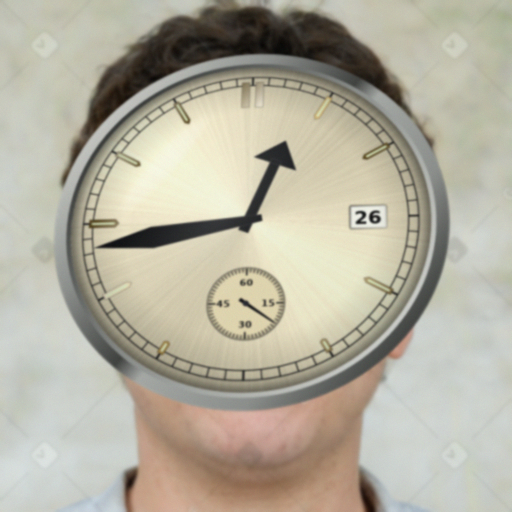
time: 12:43:21
